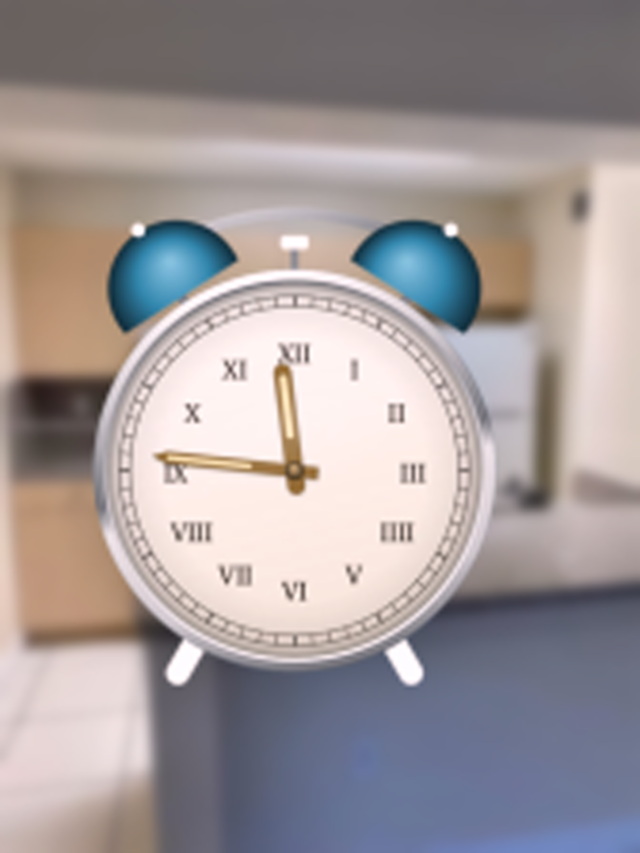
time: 11:46
